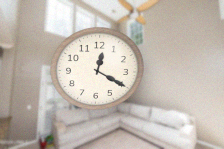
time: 12:20
